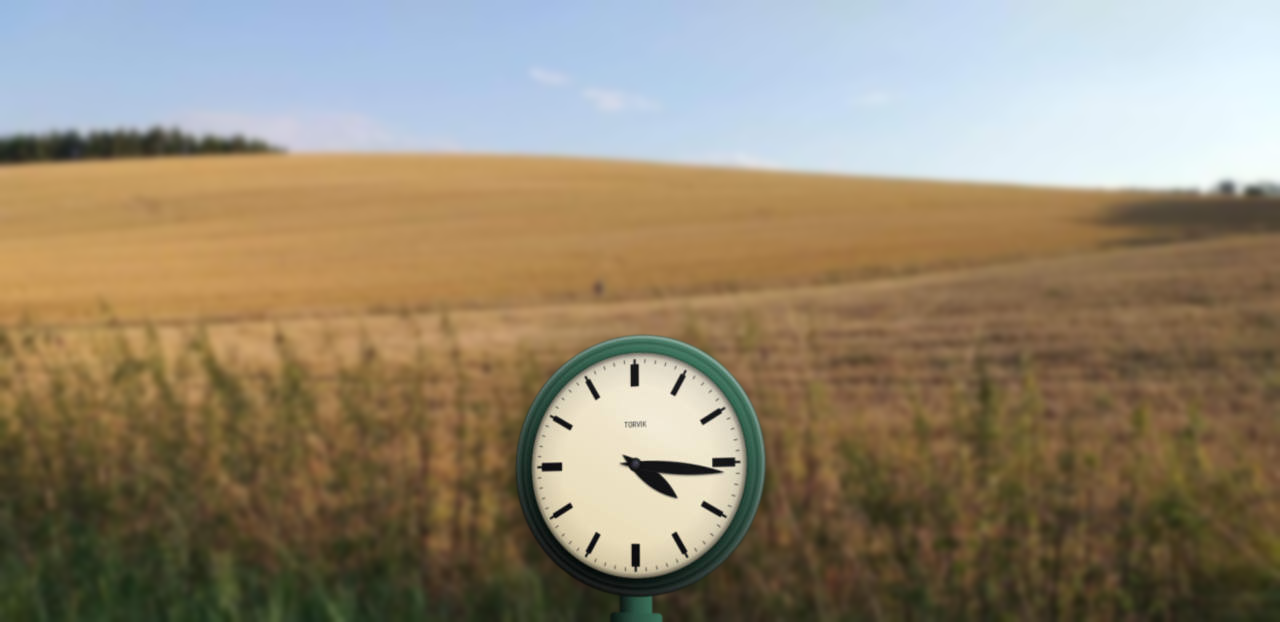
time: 4:16
